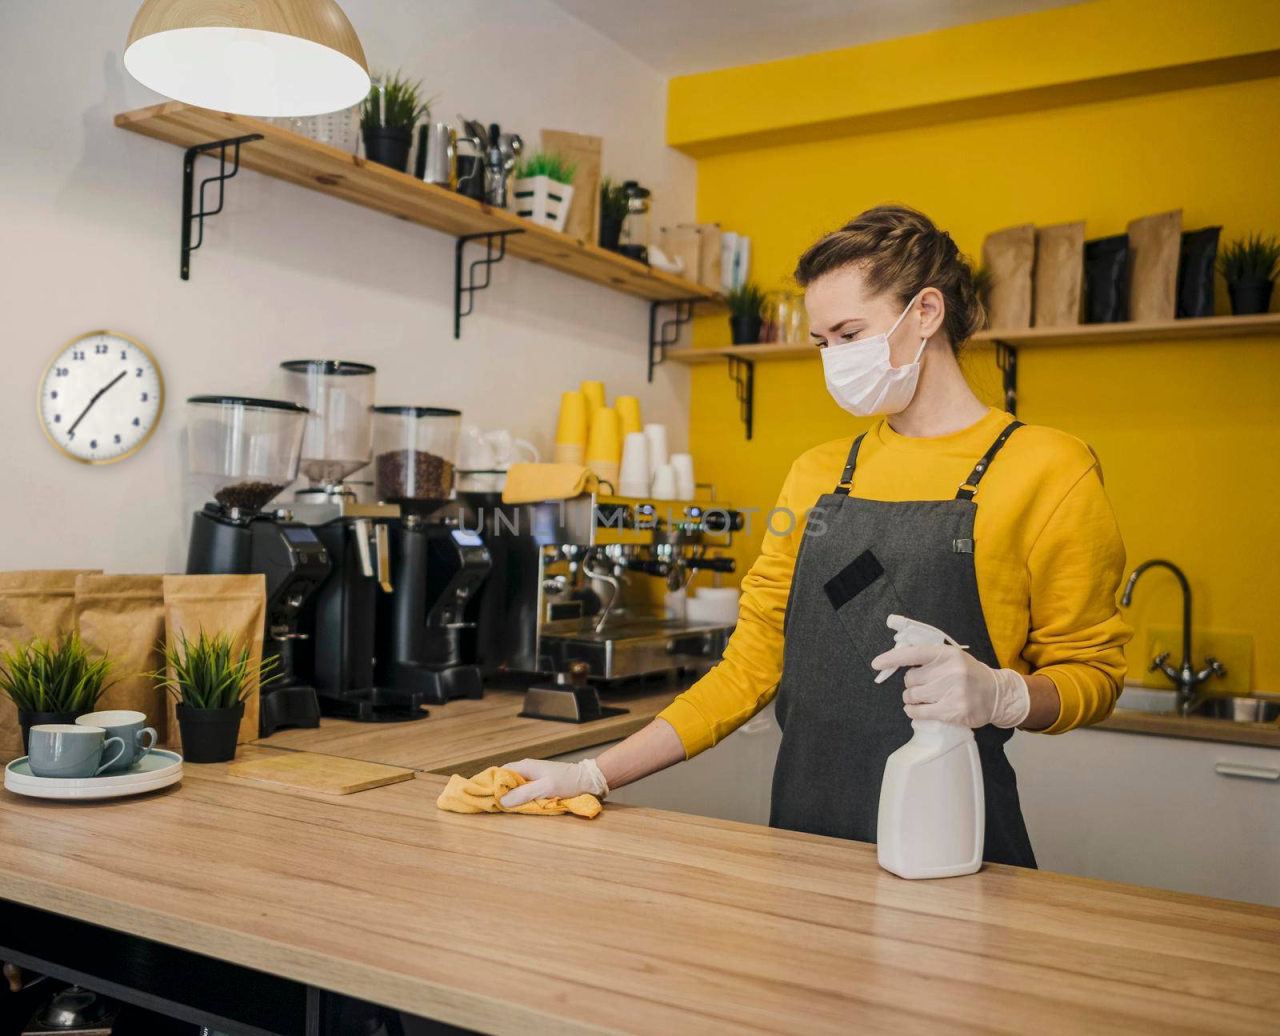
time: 1:36
